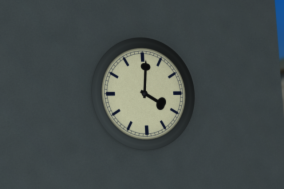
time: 4:01
